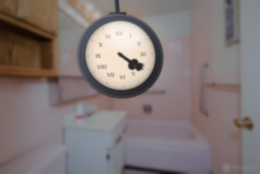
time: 4:21
